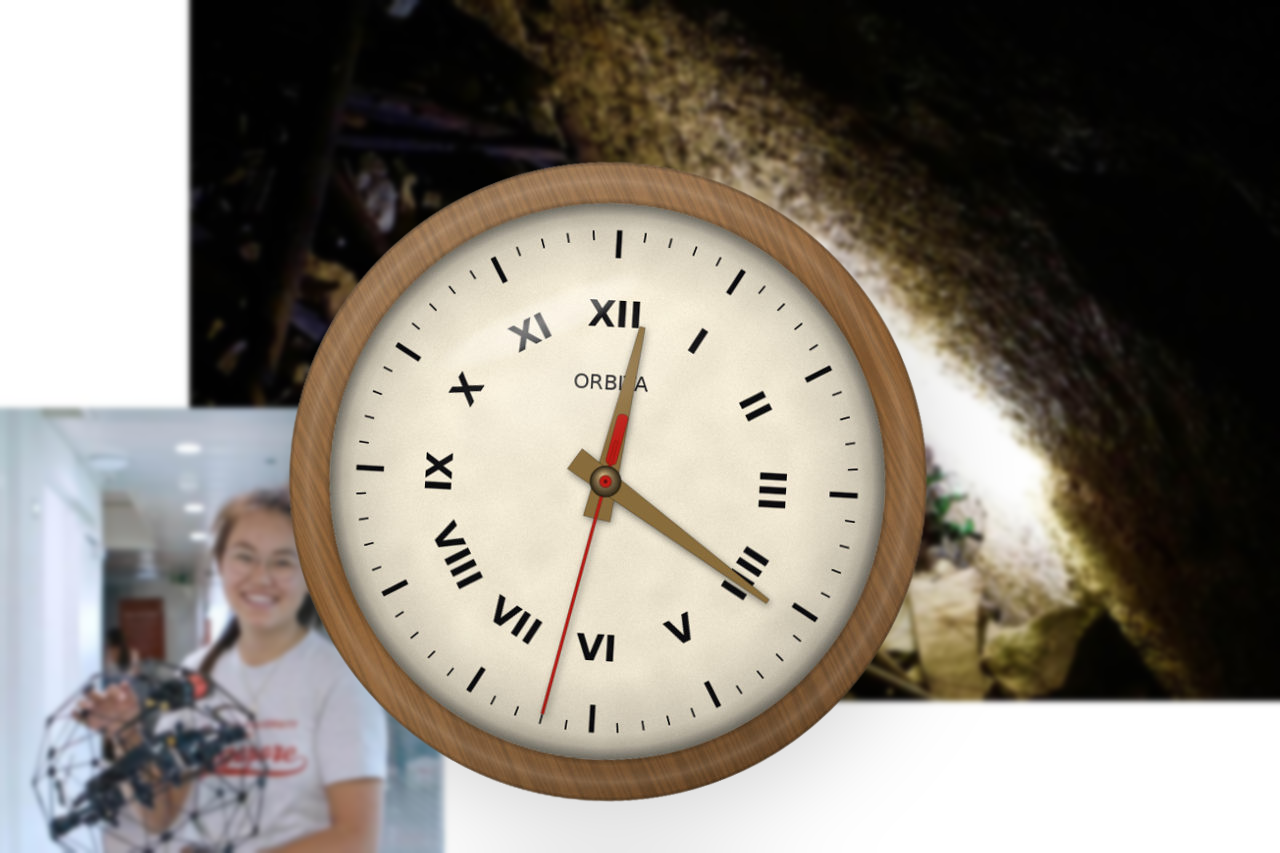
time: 12:20:32
